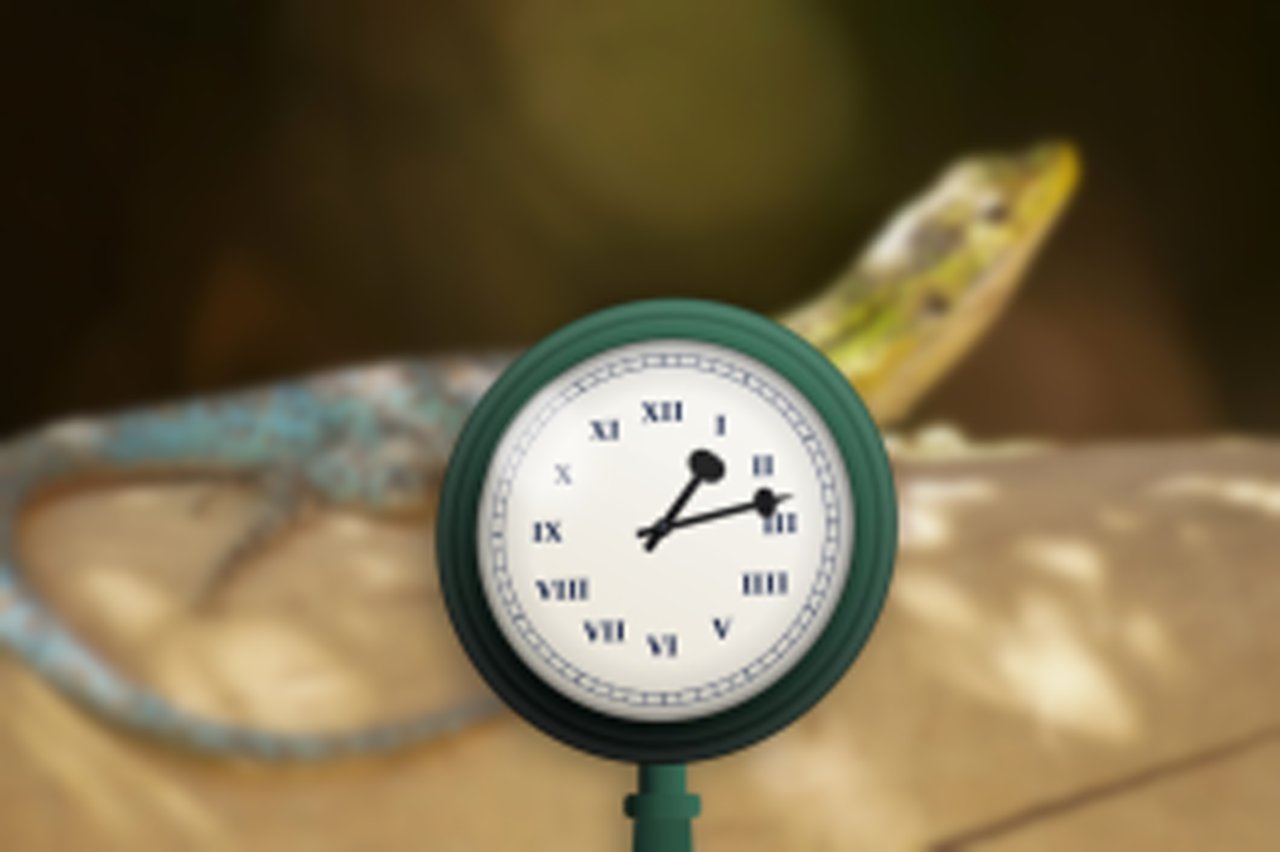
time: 1:13
